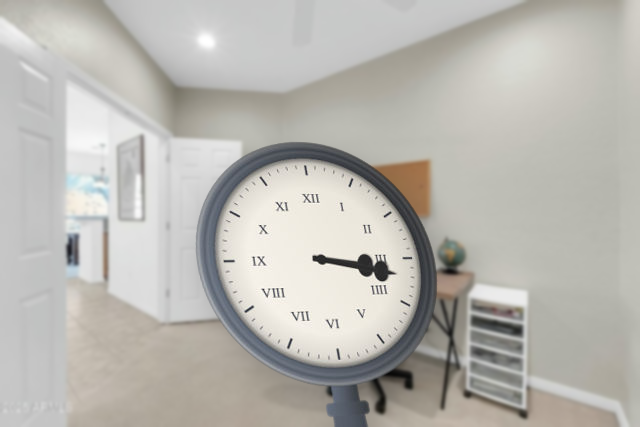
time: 3:17
